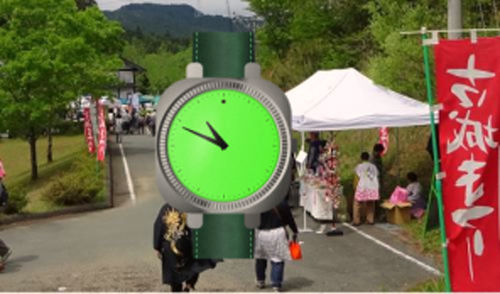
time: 10:49
